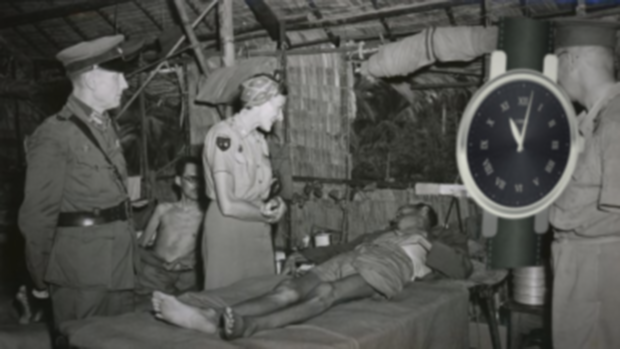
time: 11:02
